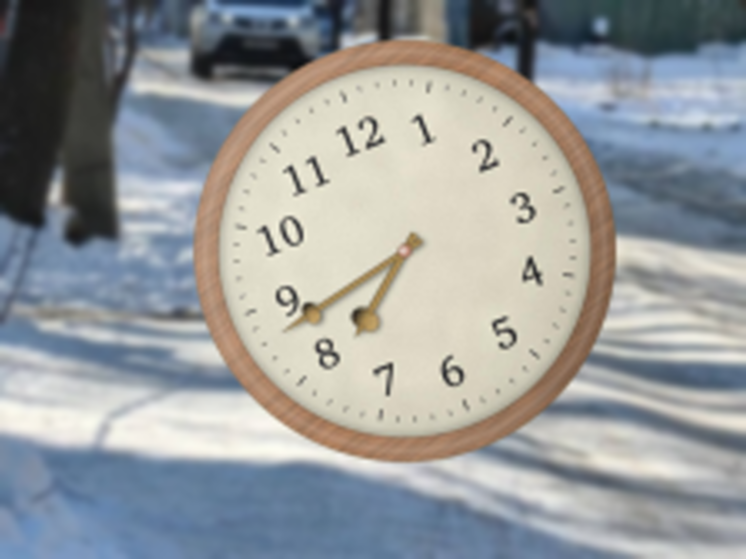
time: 7:43
